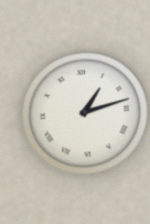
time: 1:13
